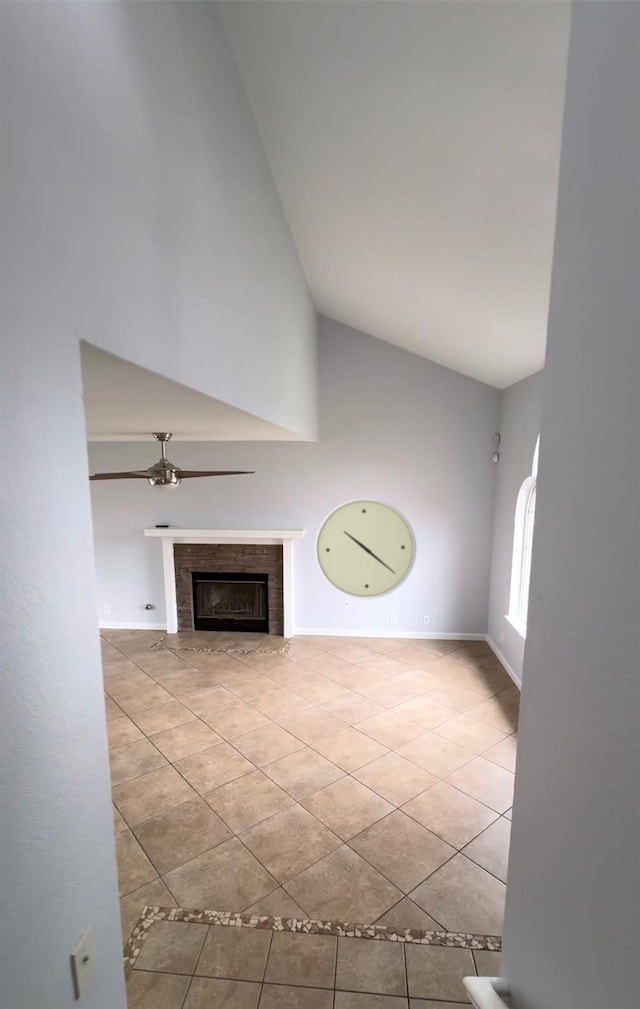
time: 10:22
